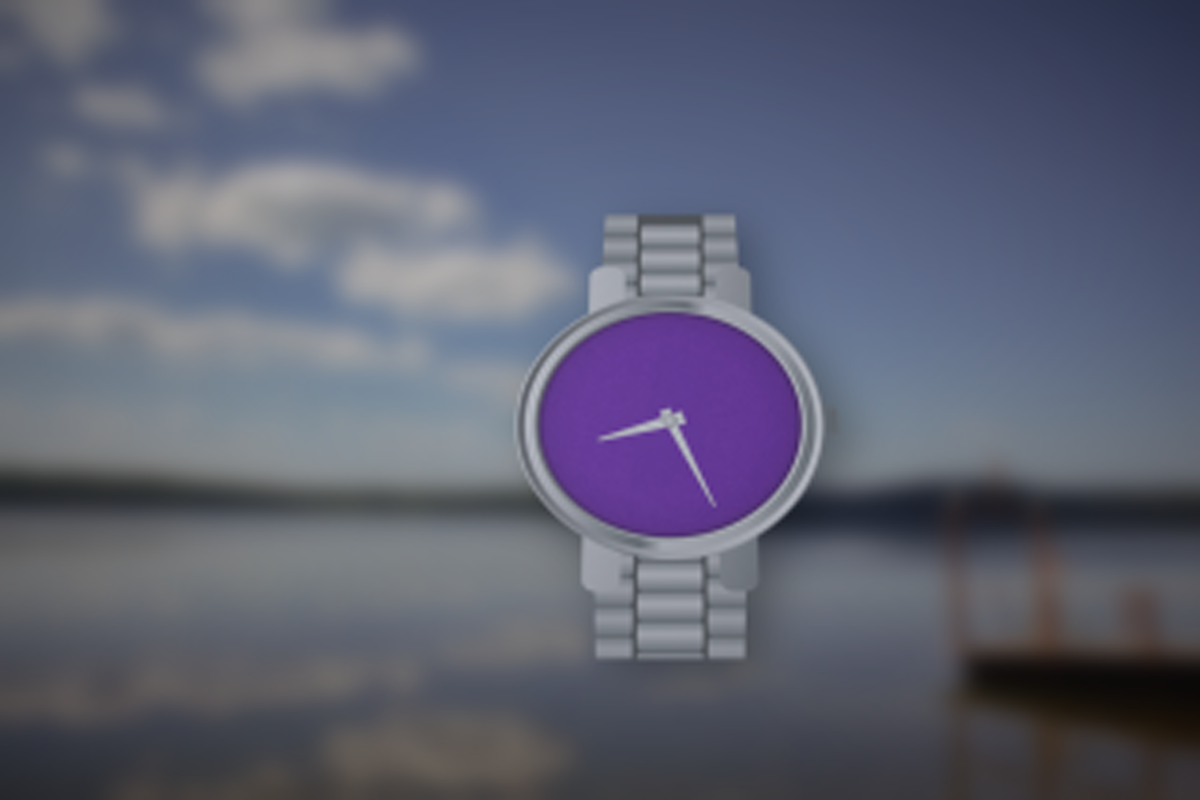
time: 8:26
